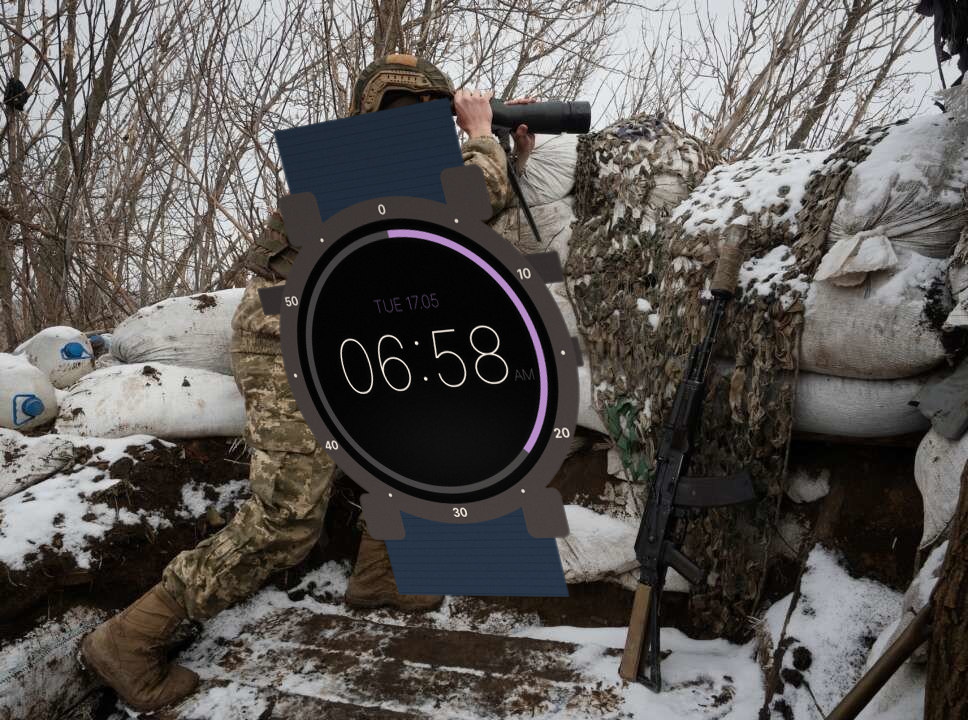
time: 6:58
